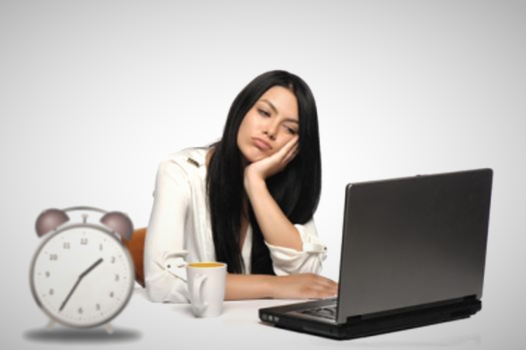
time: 1:35
